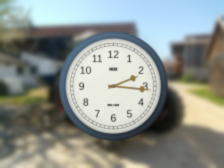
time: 2:16
